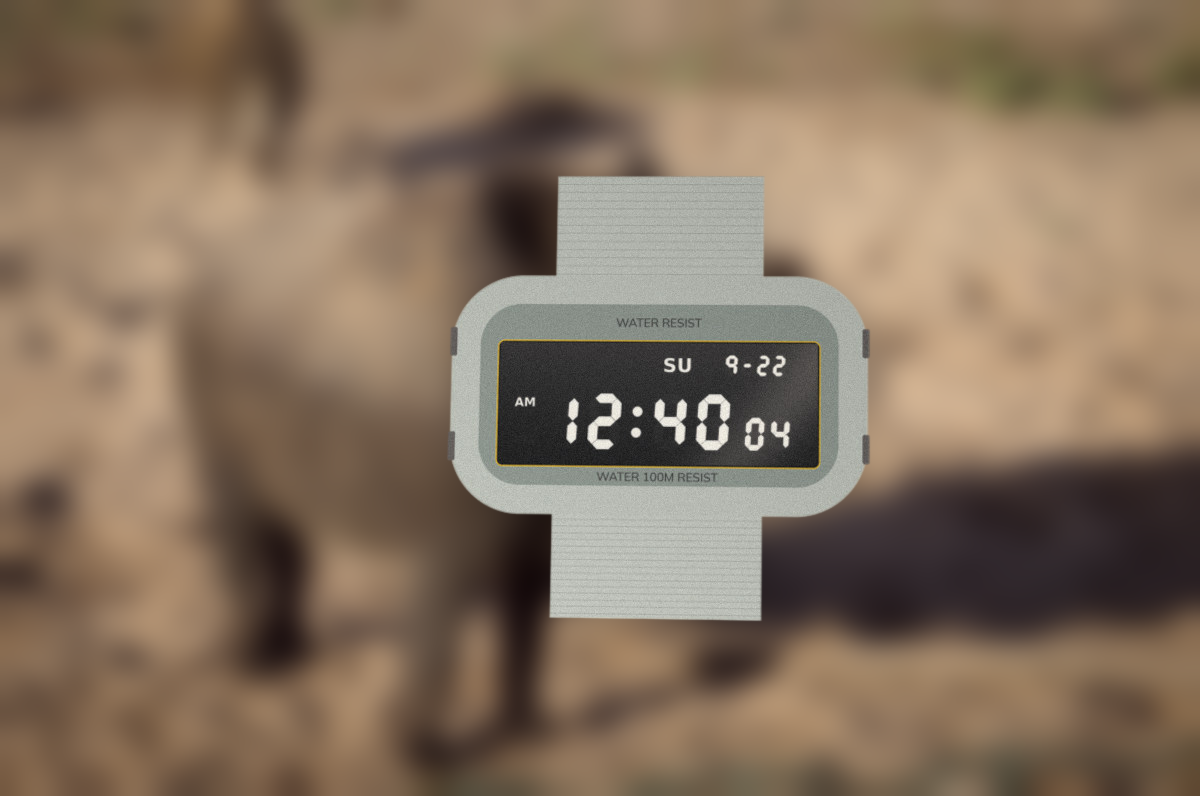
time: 12:40:04
